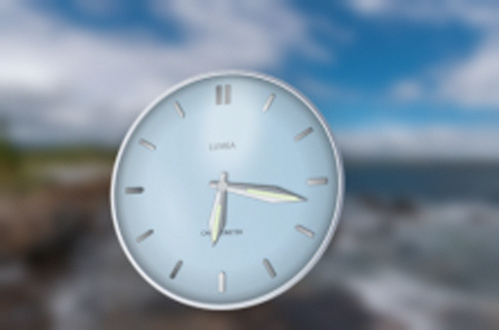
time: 6:17
